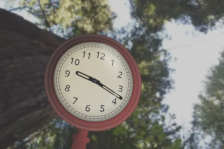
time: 9:18
